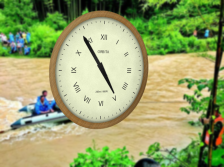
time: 4:54
